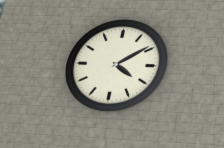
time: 4:09
